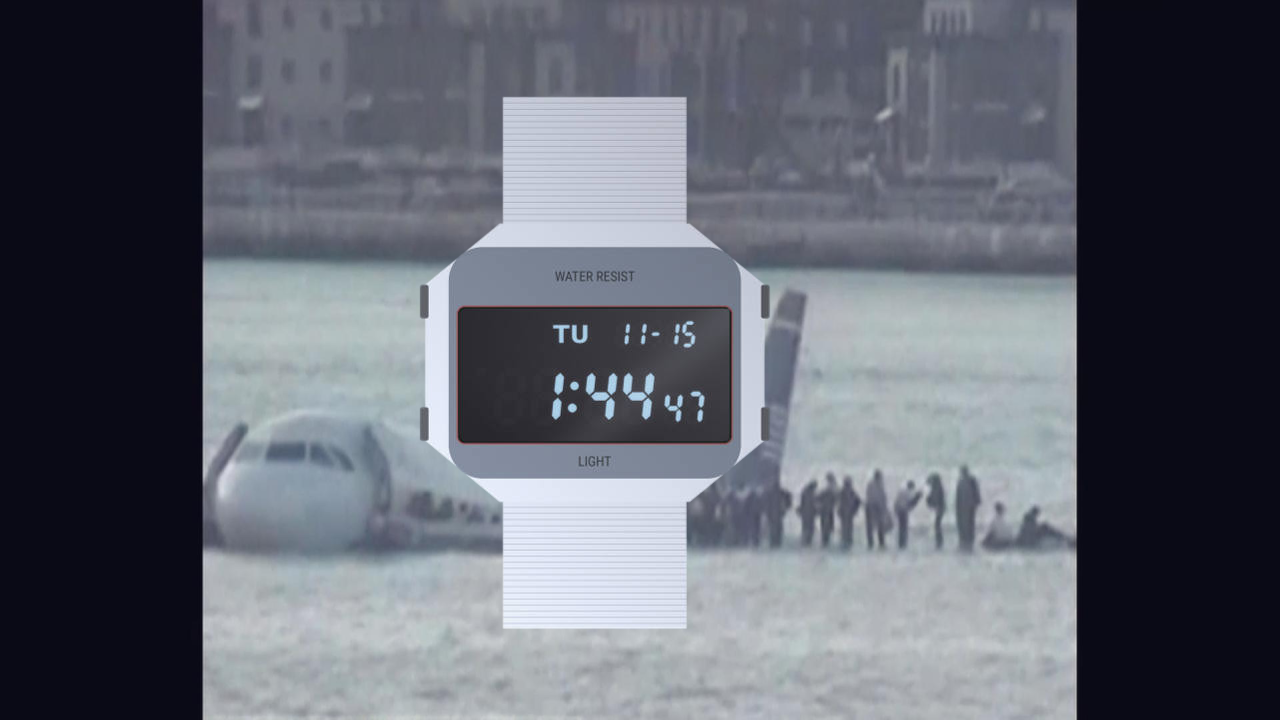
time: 1:44:47
